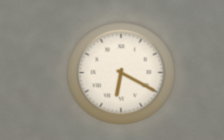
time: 6:20
